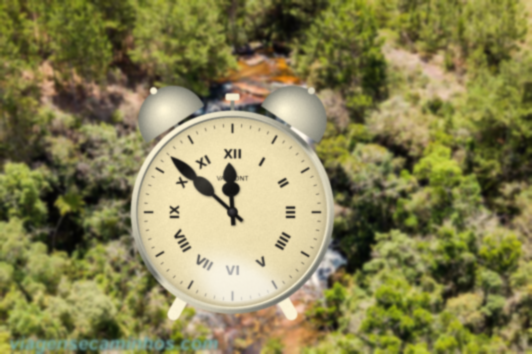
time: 11:52
